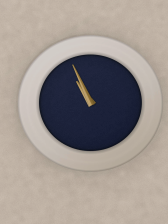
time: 10:56
